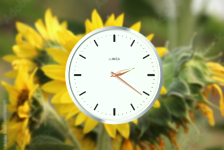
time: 2:21
